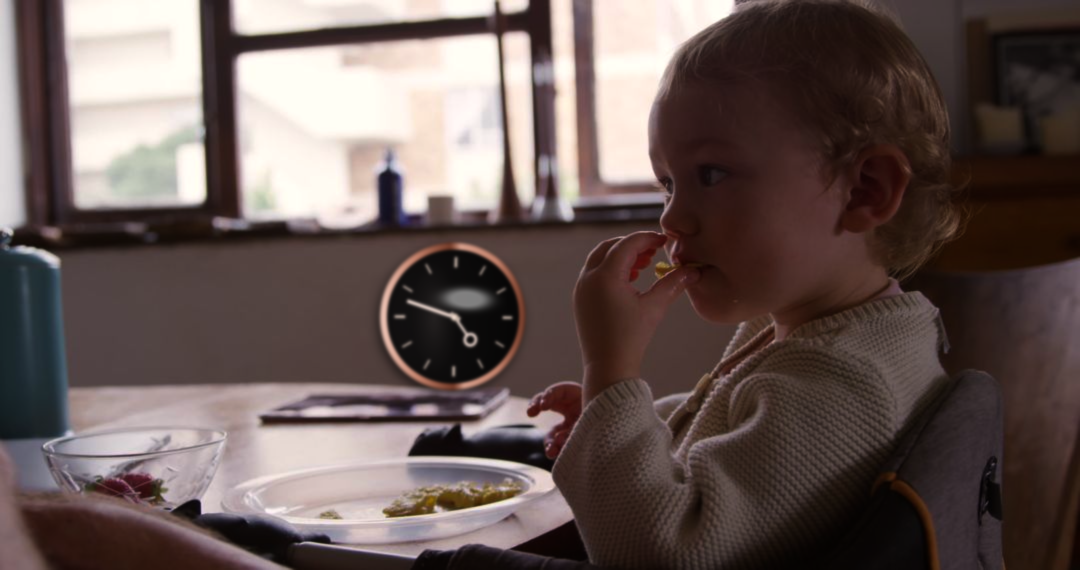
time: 4:48
